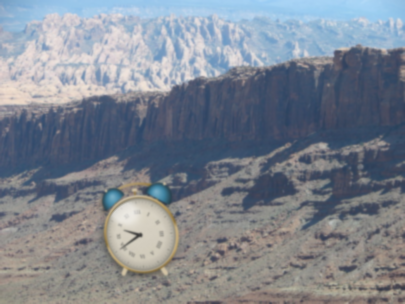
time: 9:40
